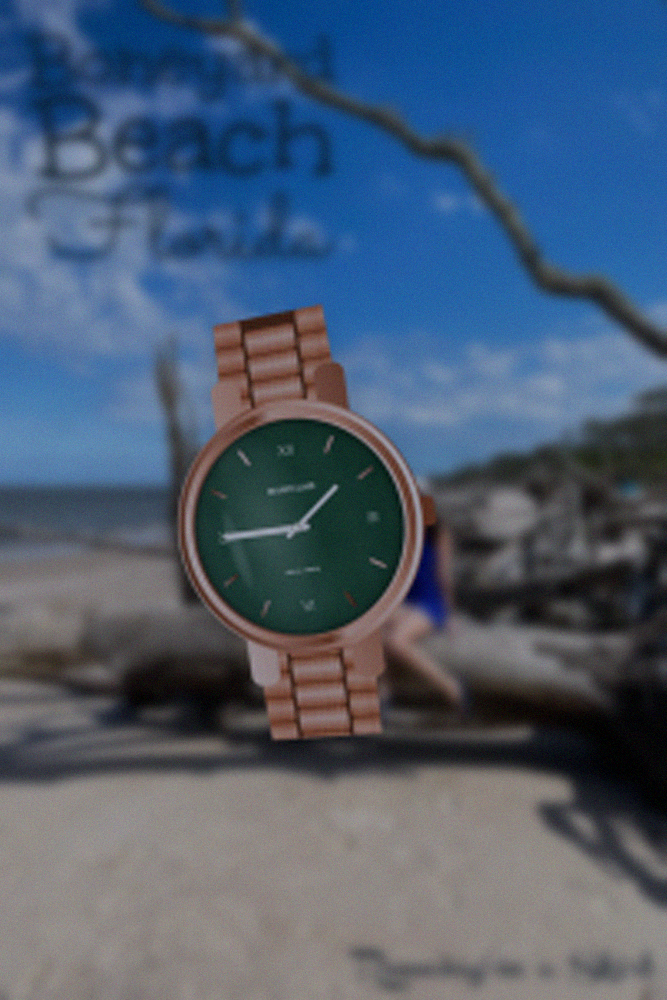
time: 1:45
